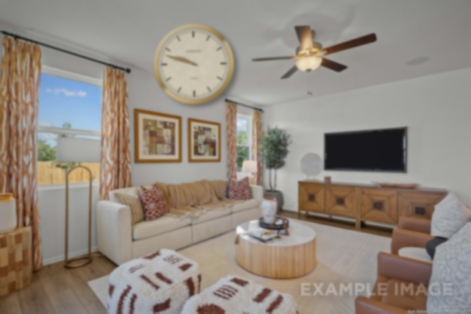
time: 9:48
